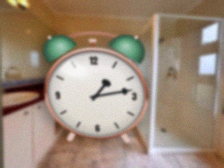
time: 1:13
